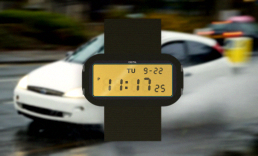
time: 11:17:25
